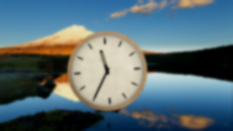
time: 11:35
